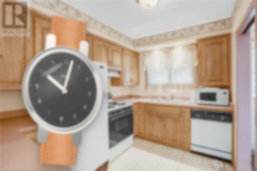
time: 10:02
